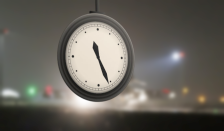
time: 11:26
